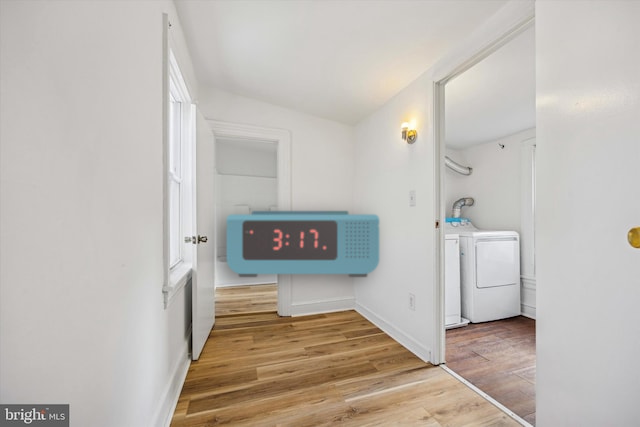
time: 3:17
